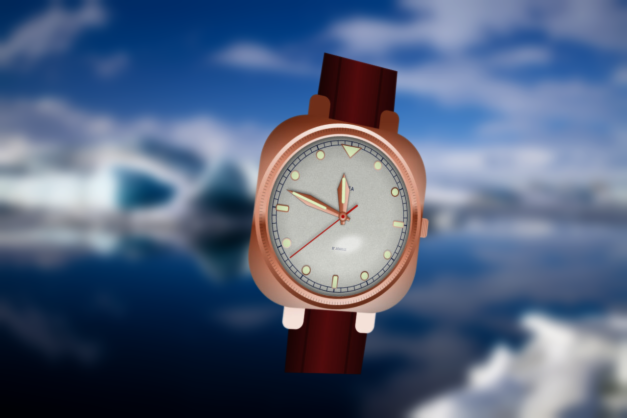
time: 11:47:38
